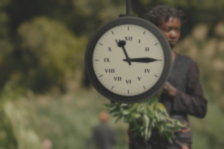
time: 11:15
